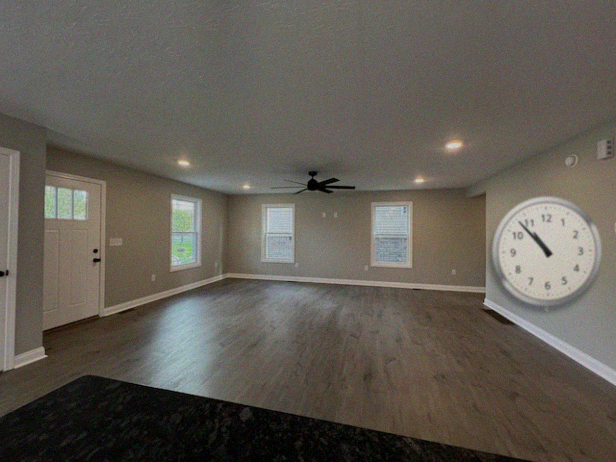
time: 10:53
